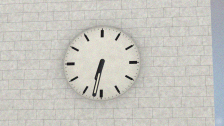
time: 6:32
